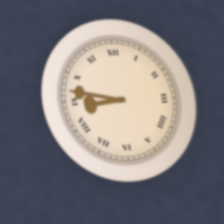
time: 8:47
